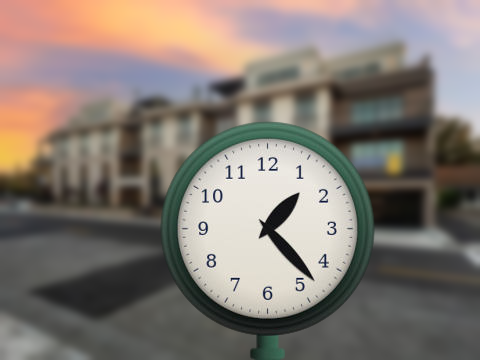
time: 1:23
